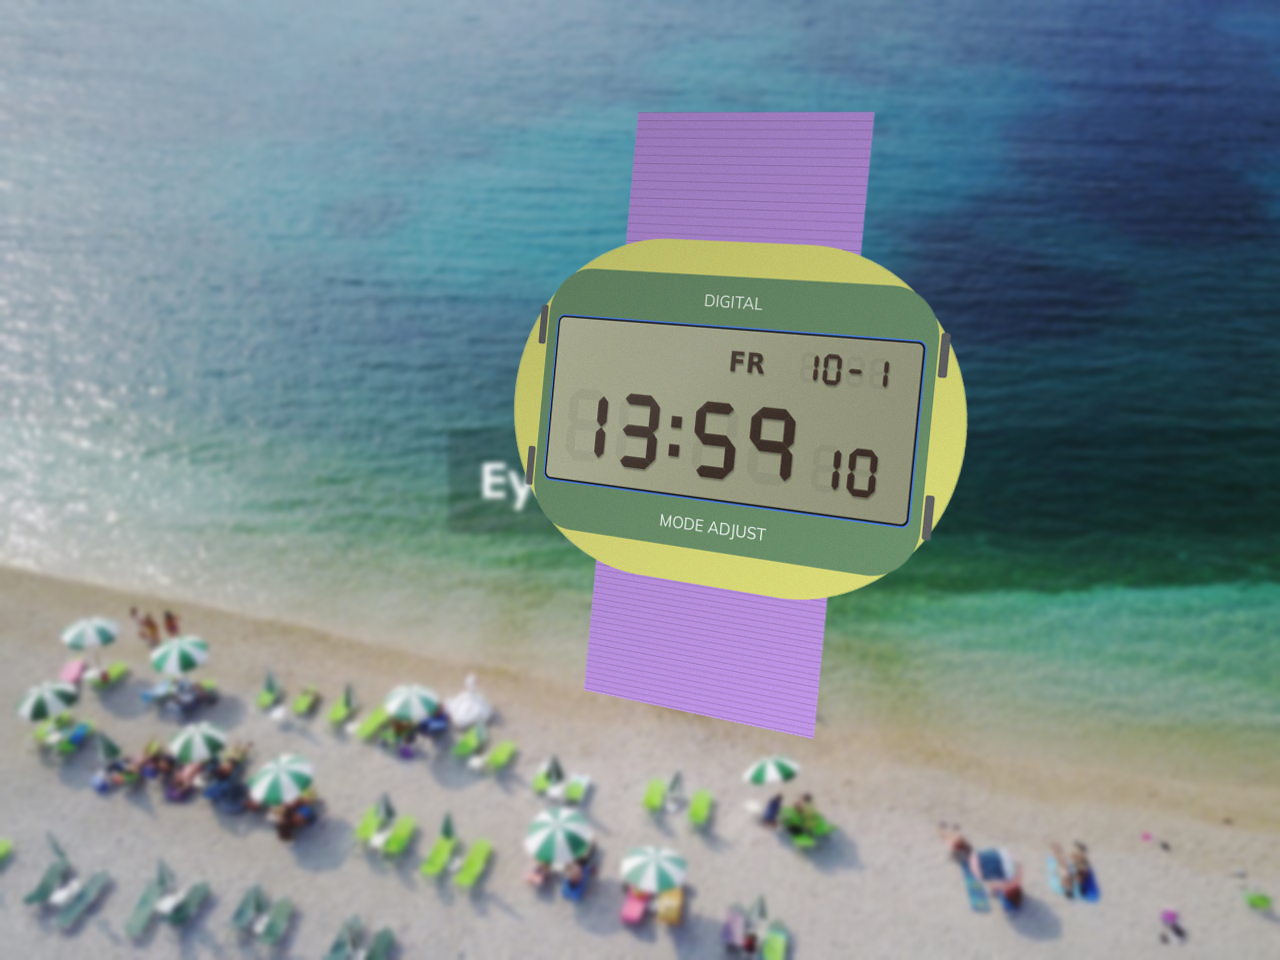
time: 13:59:10
